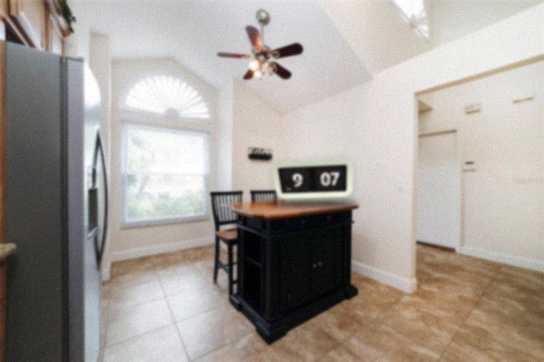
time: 9:07
